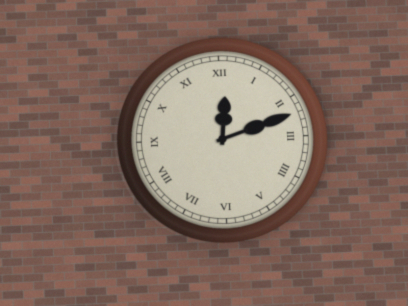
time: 12:12
